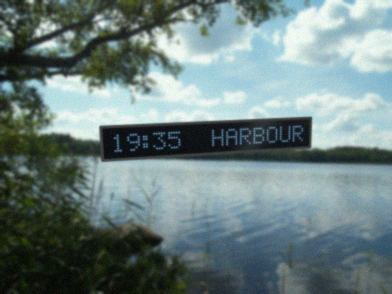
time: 19:35
